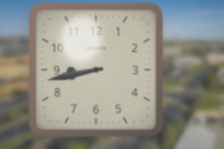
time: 8:43
